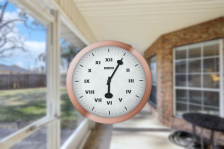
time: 6:05
